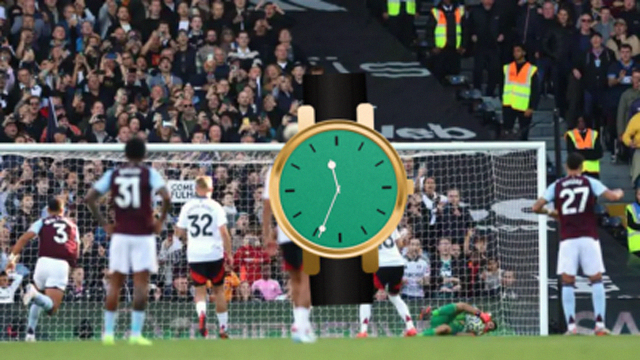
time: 11:34
